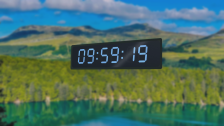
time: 9:59:19
